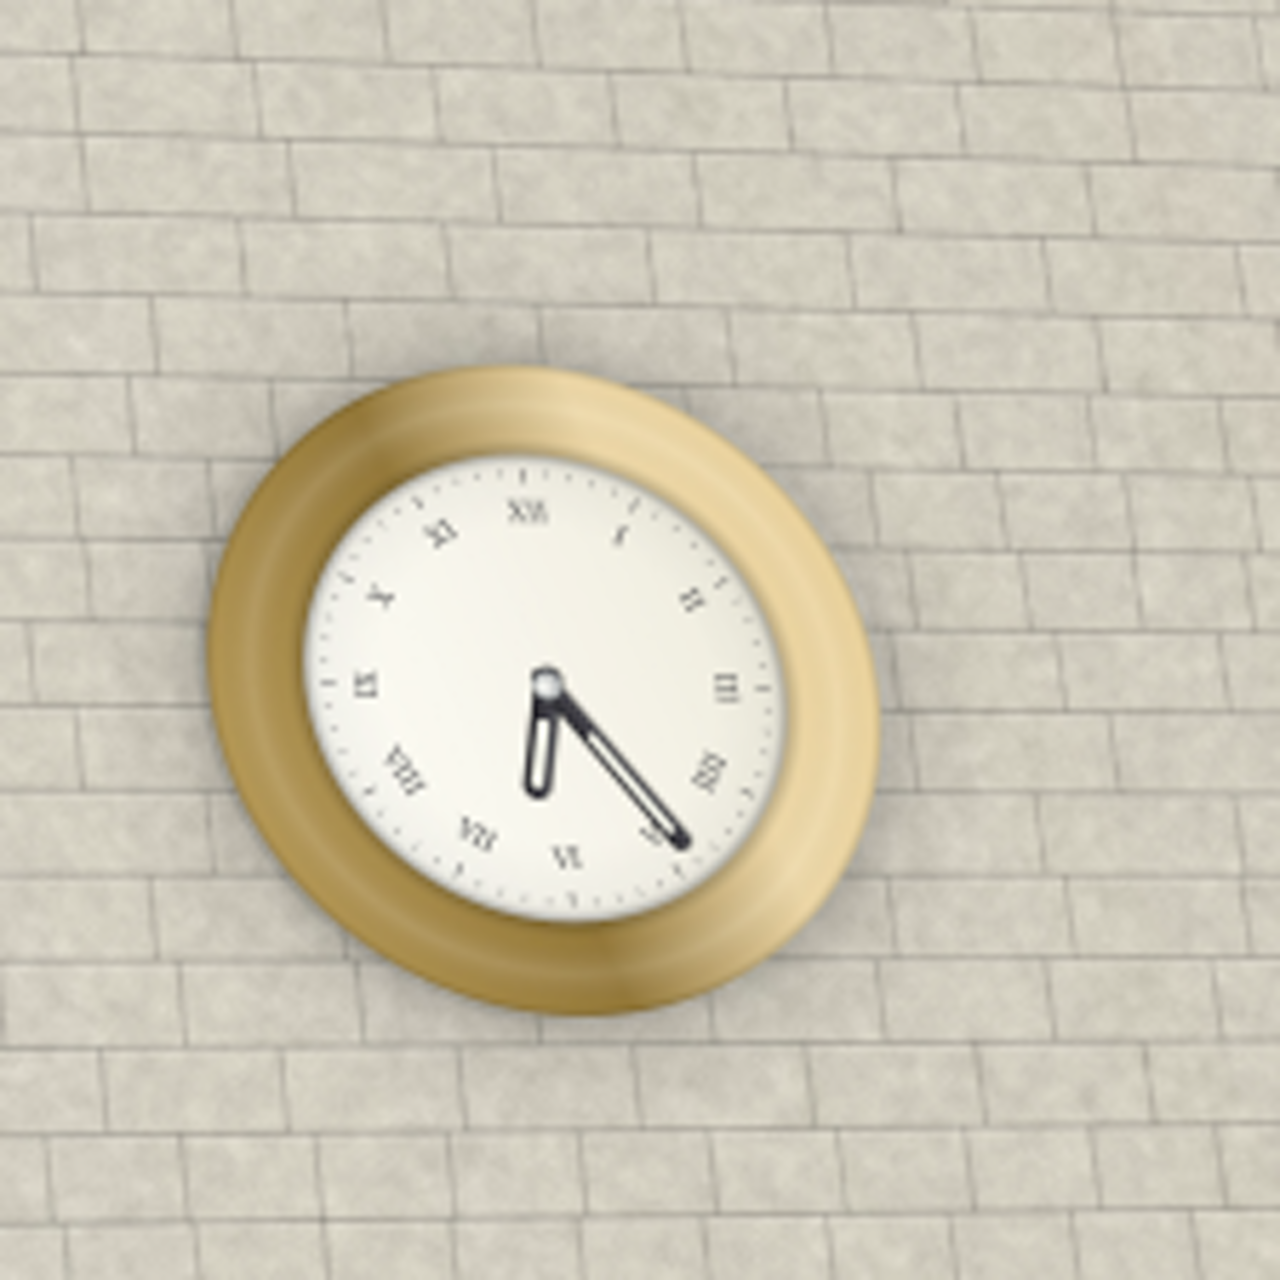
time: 6:24
